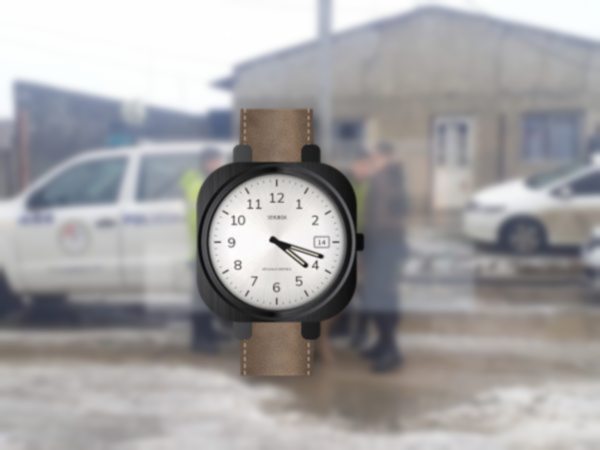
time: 4:18
